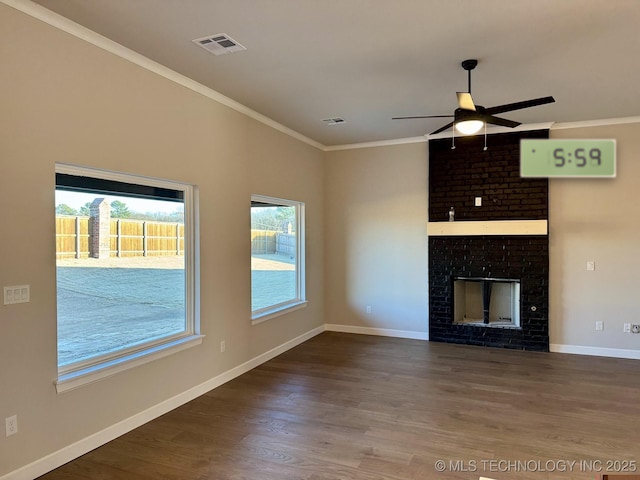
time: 5:59
